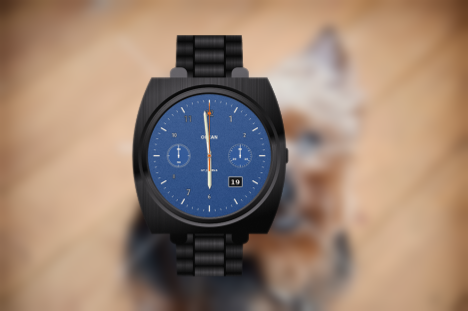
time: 5:59
